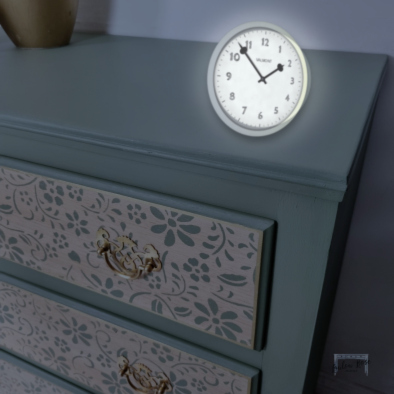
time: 1:53
